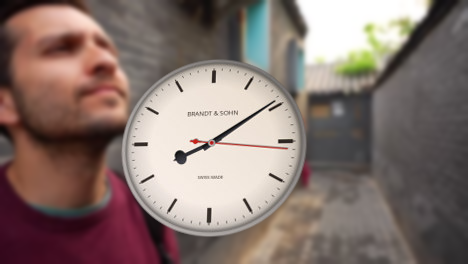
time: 8:09:16
